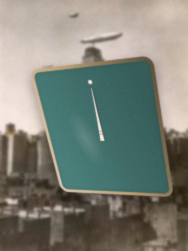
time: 12:00
